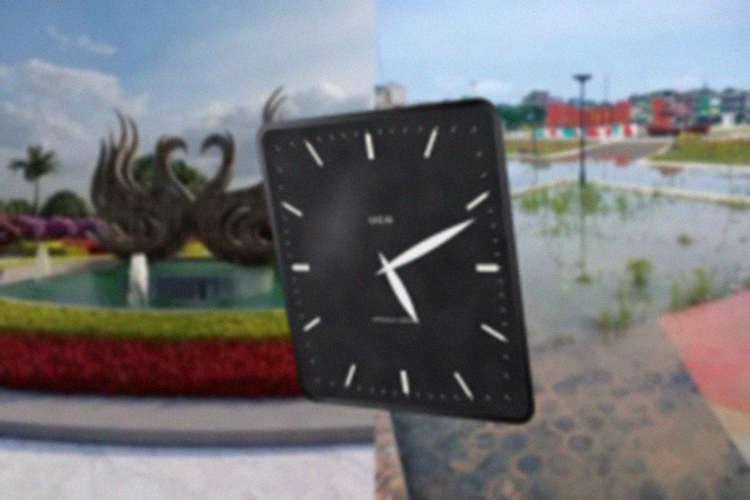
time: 5:11
